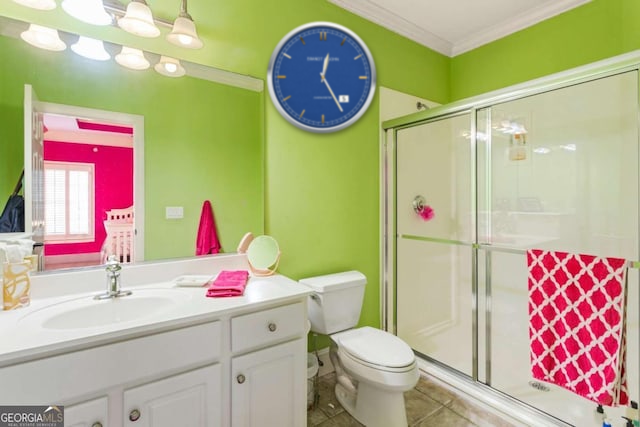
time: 12:25
